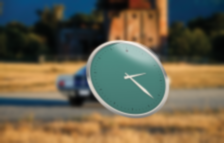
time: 2:22
